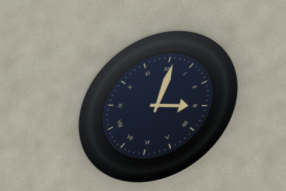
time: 3:01
